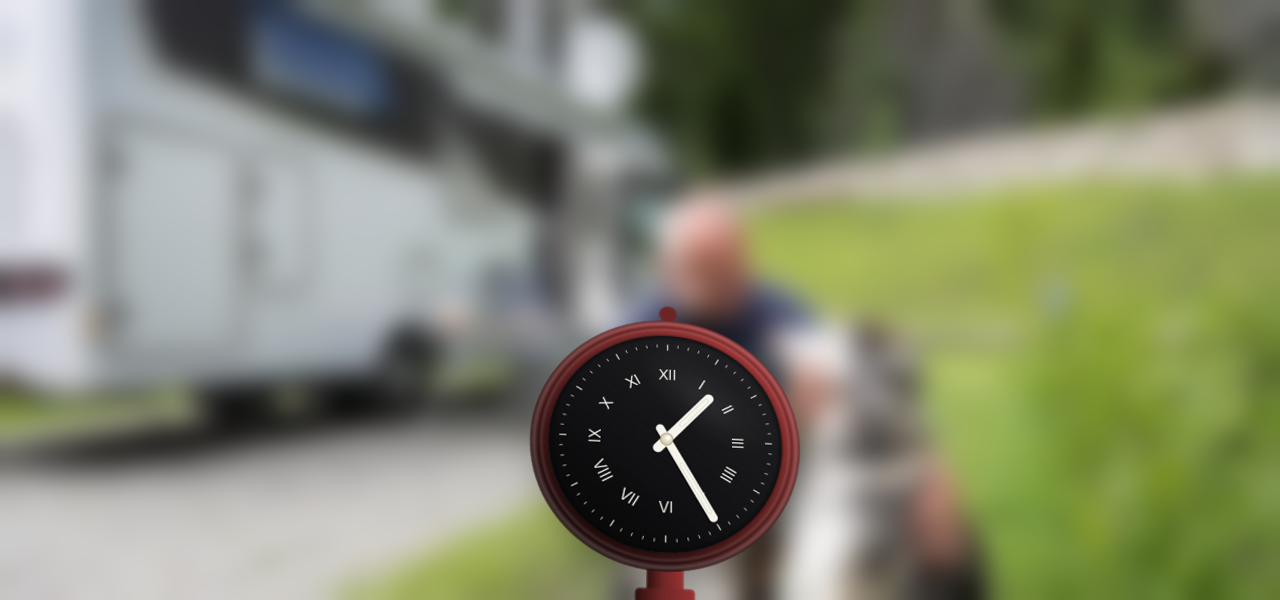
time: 1:25
